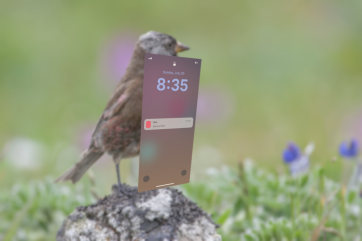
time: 8:35
